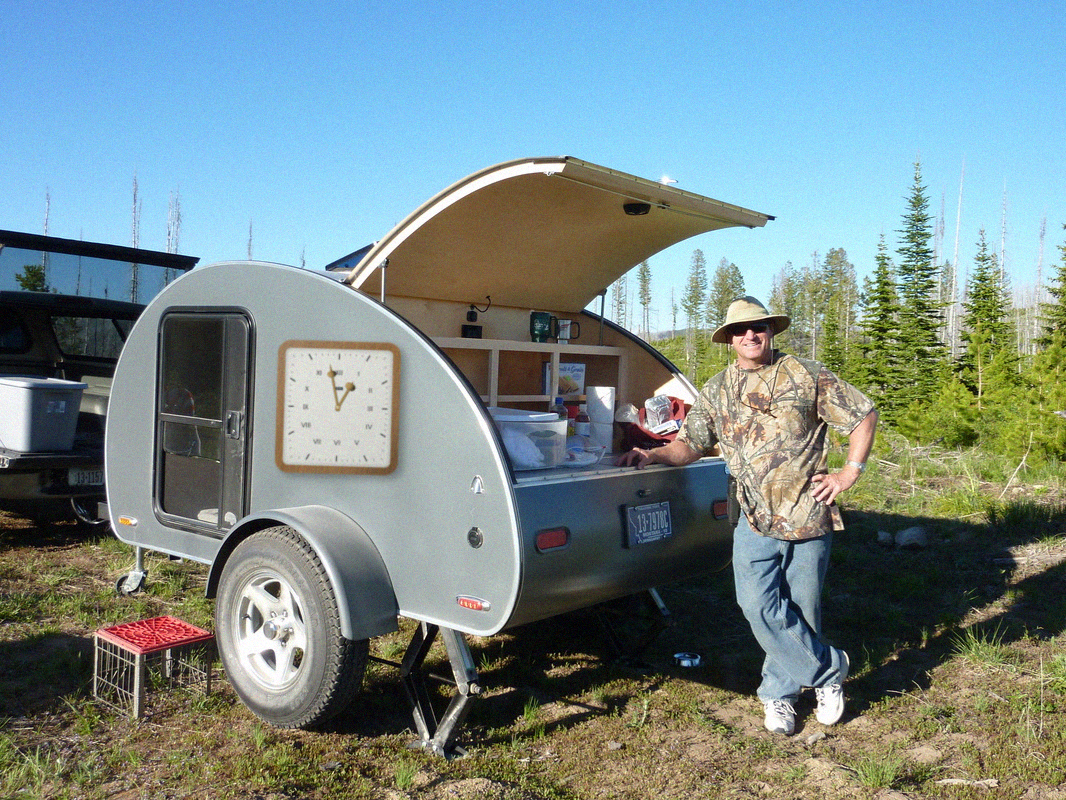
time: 12:58
